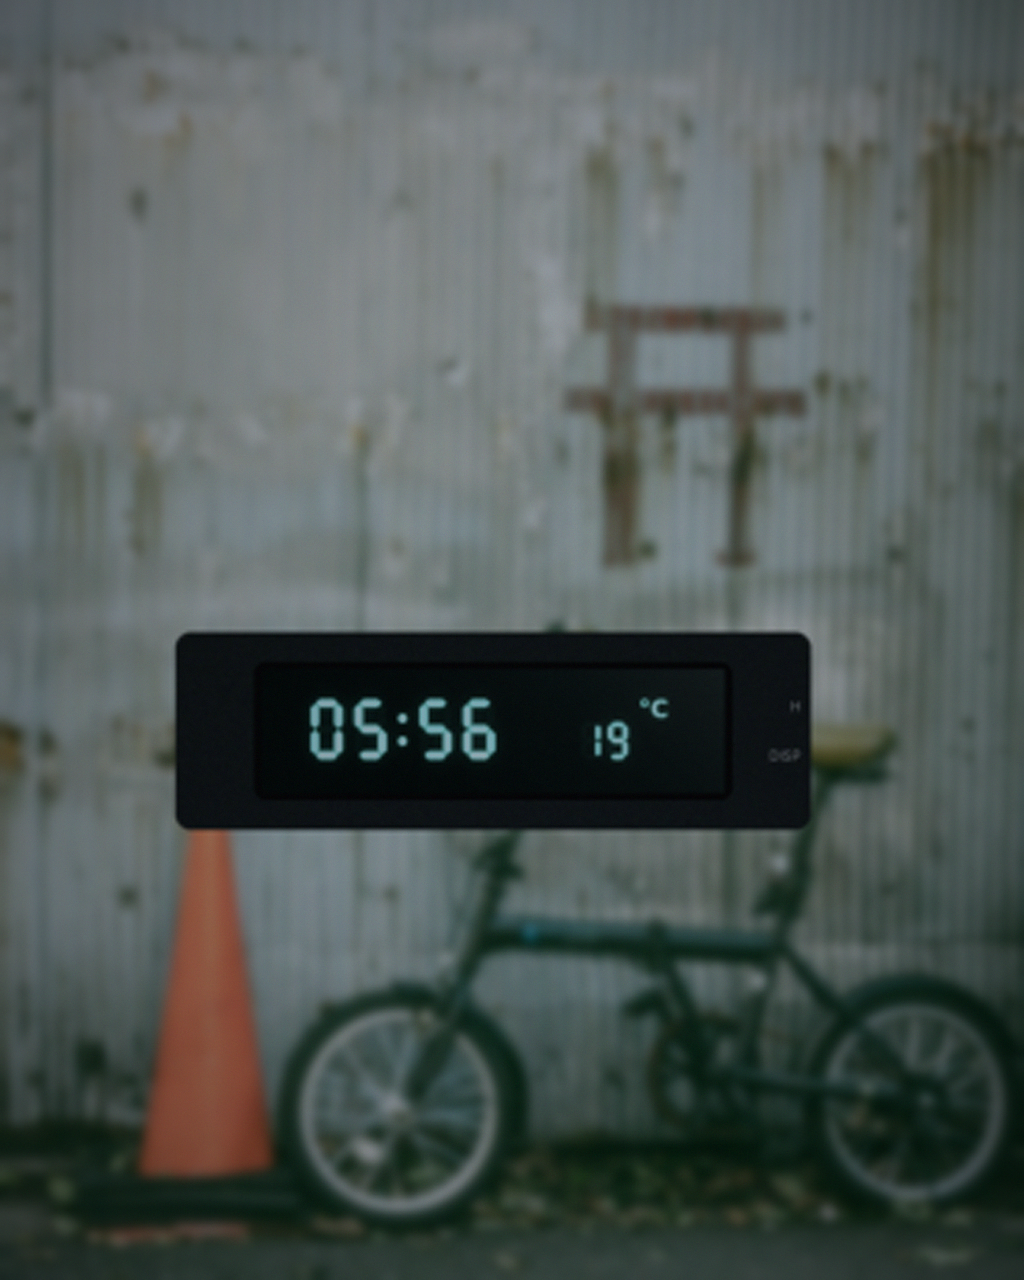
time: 5:56
